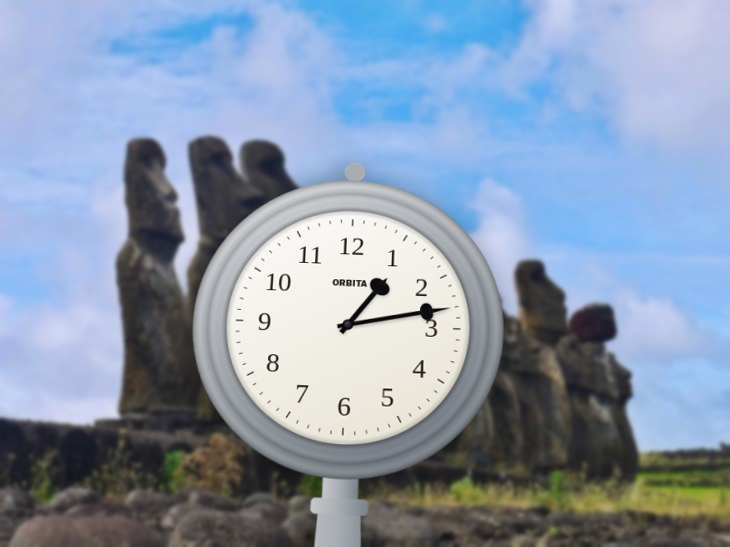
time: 1:13
